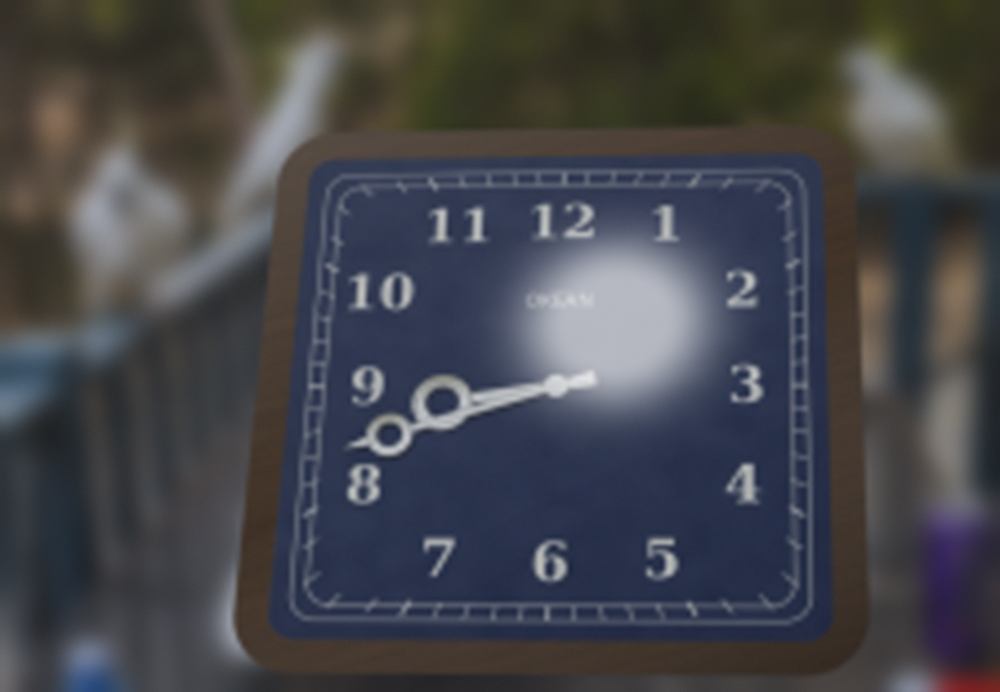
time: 8:42
